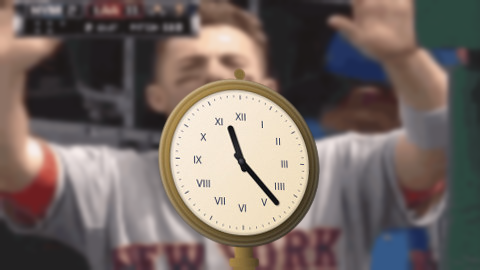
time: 11:23
